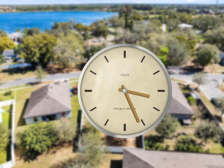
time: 3:26
